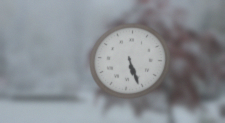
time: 5:26
